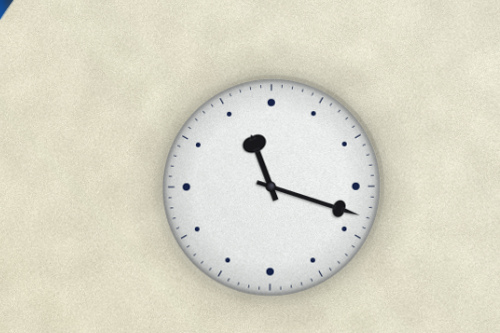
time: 11:18
